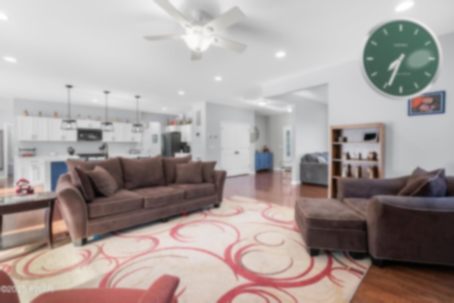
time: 7:34
